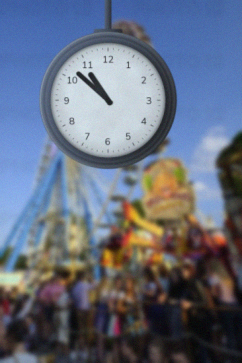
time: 10:52
